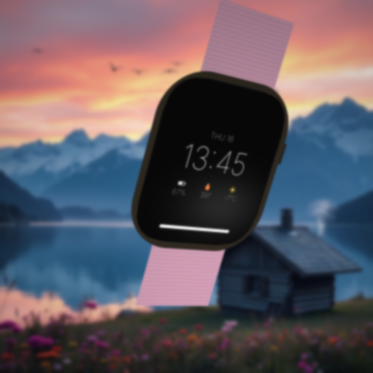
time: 13:45
